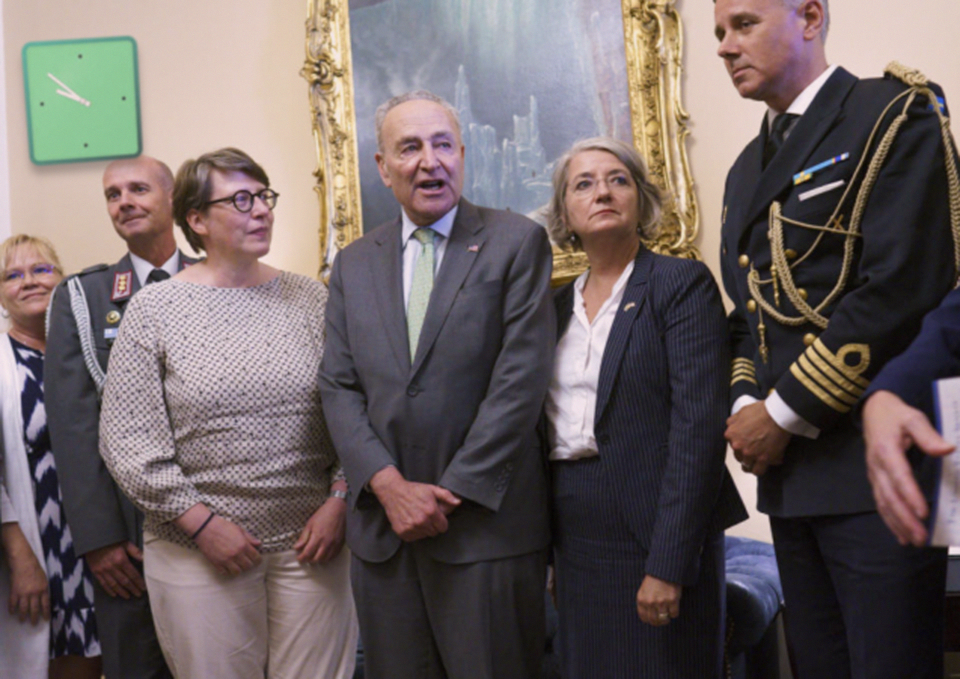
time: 9:52
